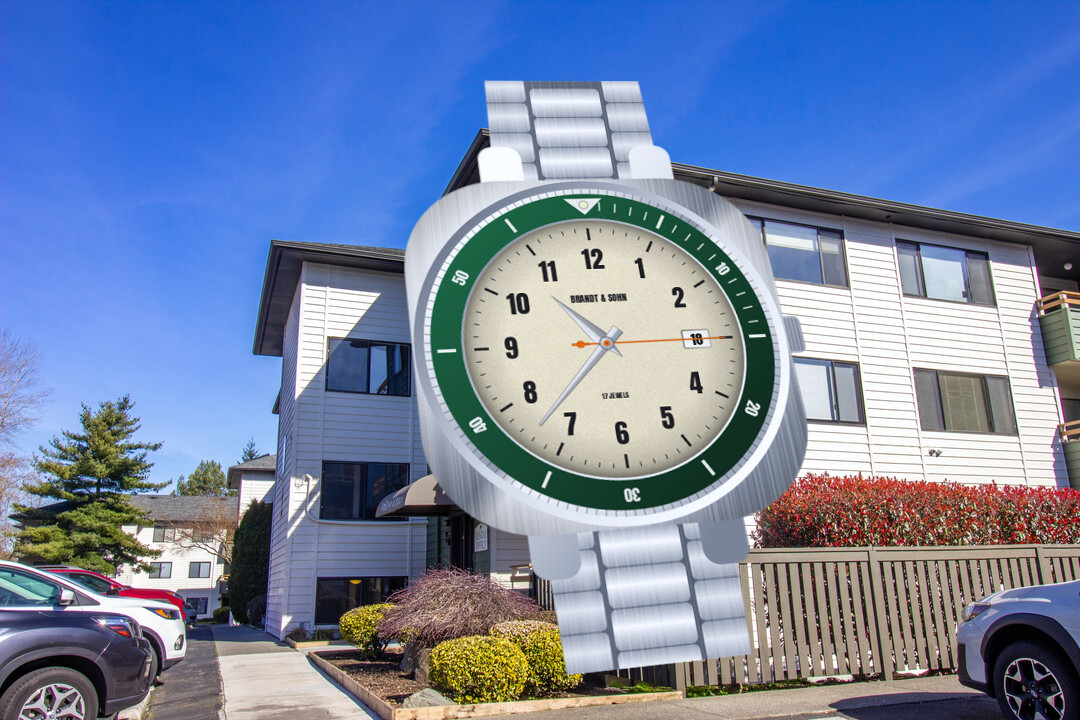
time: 10:37:15
